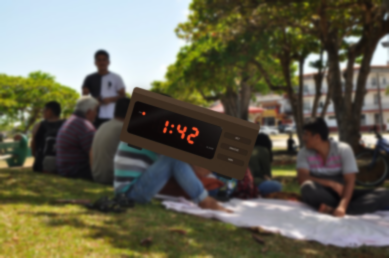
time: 1:42
